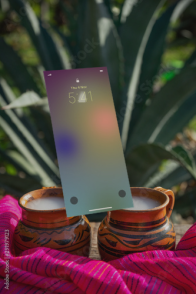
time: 5:41
